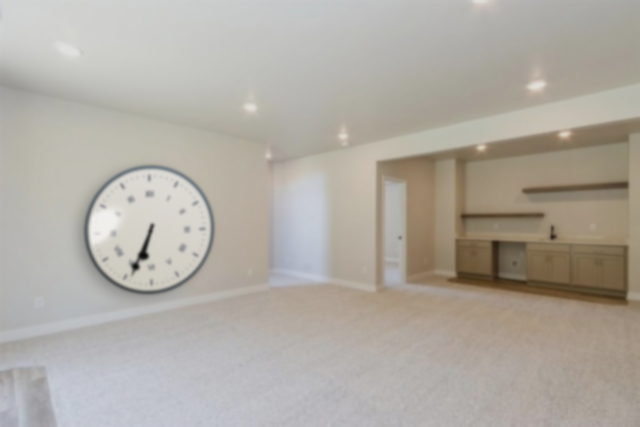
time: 6:34
